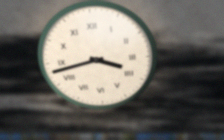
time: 3:43
